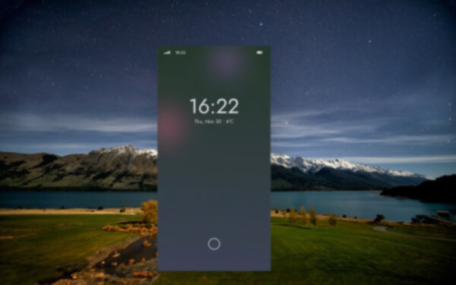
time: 16:22
